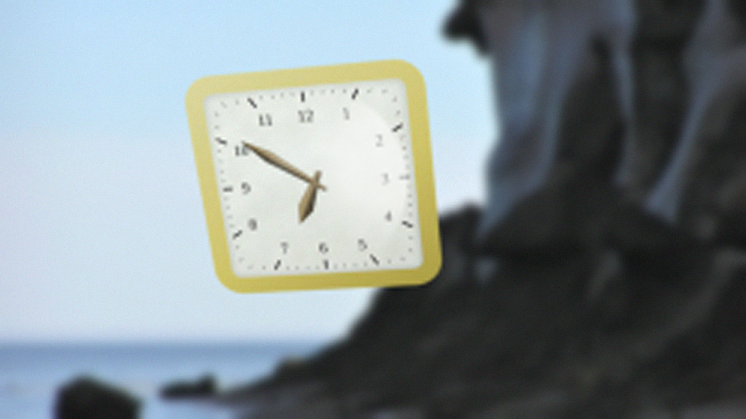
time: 6:51
